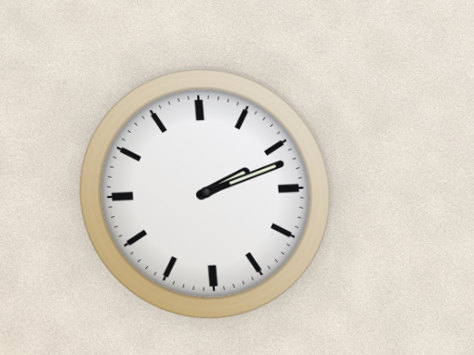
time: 2:12
